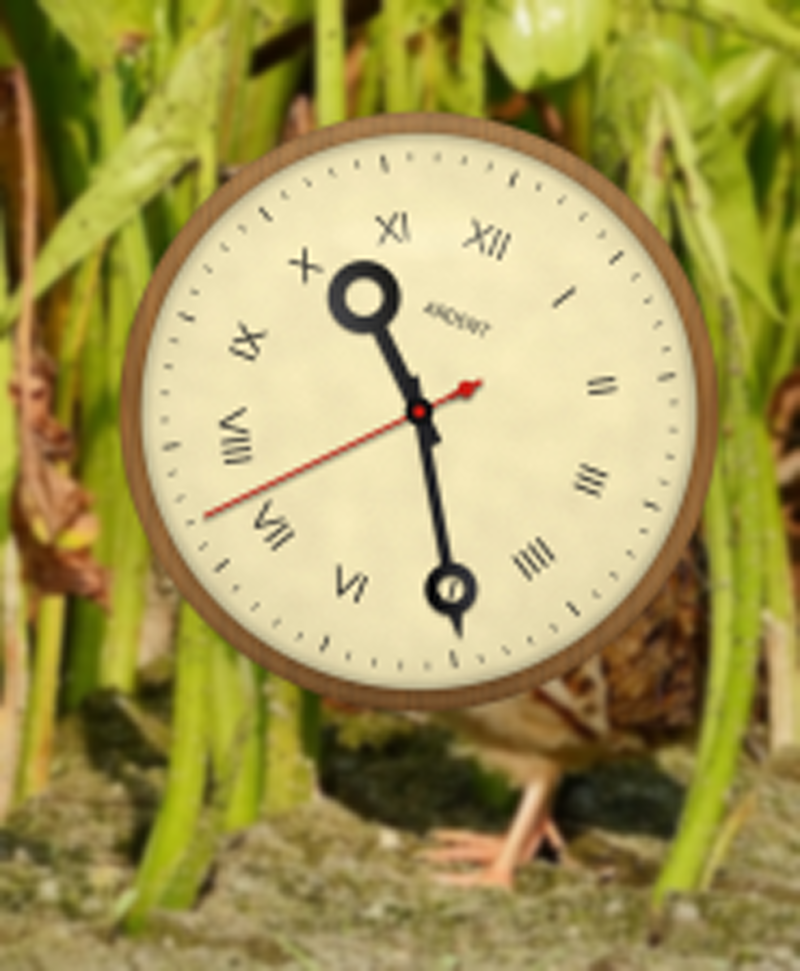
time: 10:24:37
